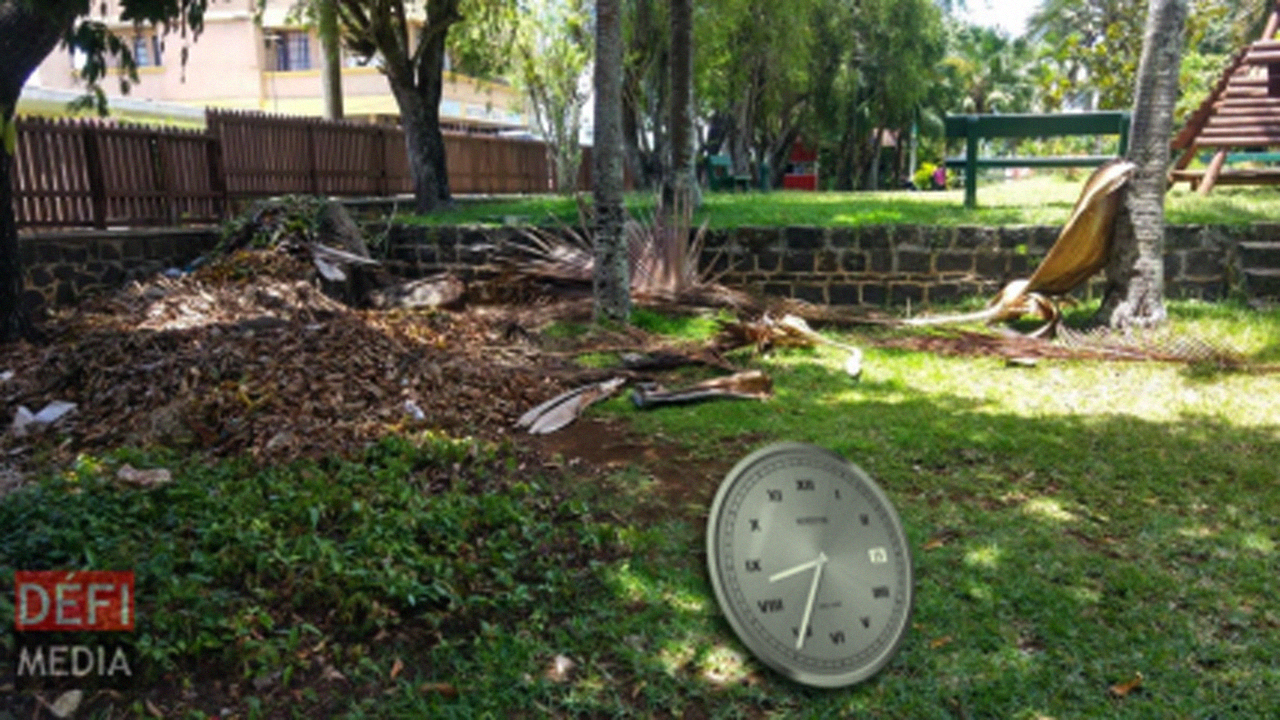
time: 8:35
